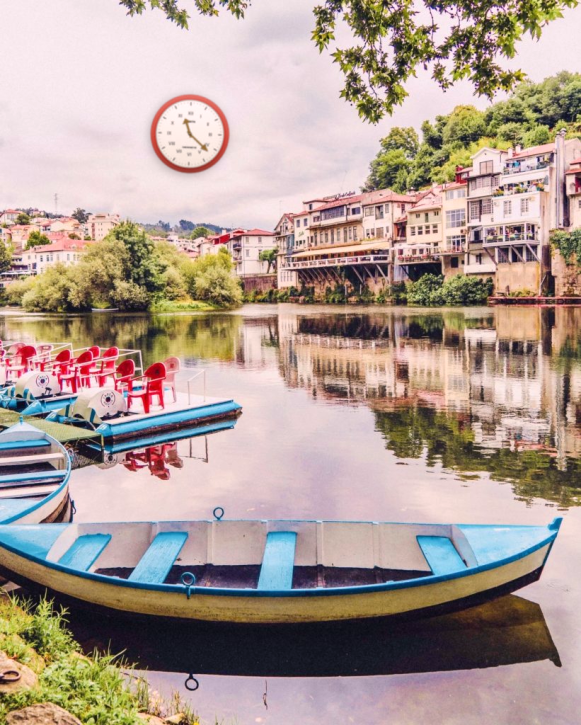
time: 11:22
